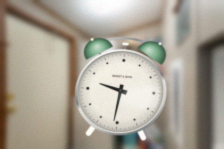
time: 9:31
